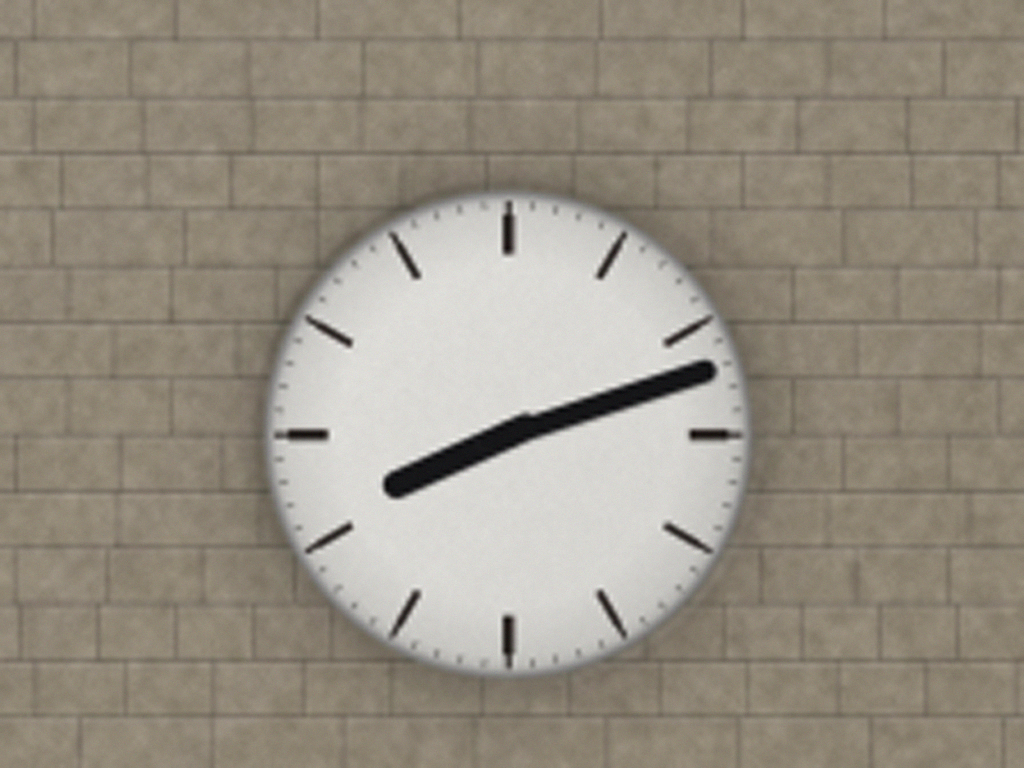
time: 8:12
